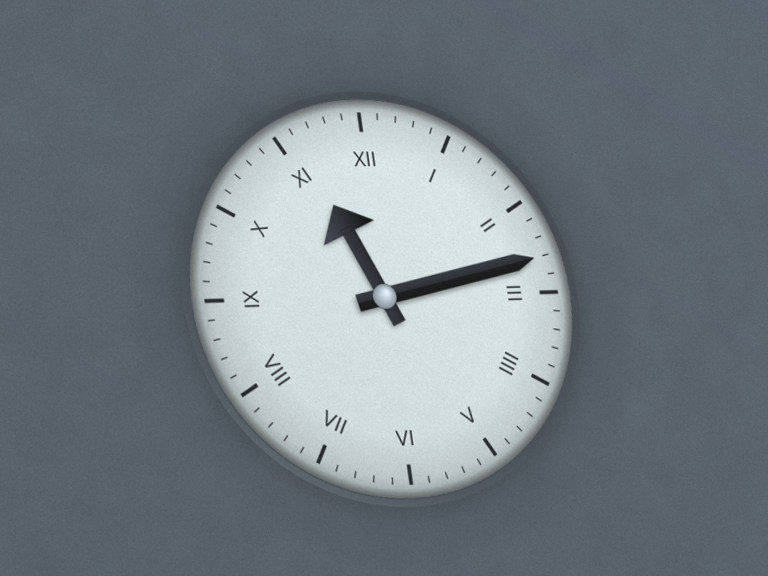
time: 11:13
